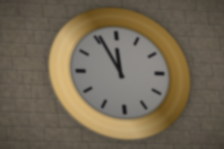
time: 11:56
